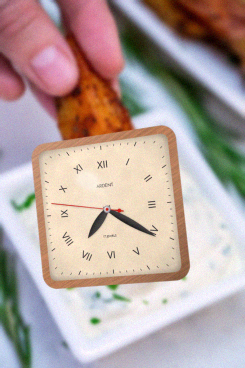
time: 7:20:47
